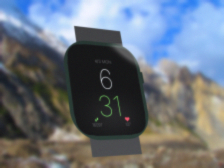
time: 6:31
